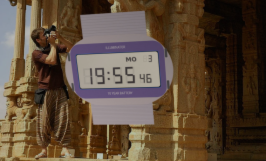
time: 19:55:46
